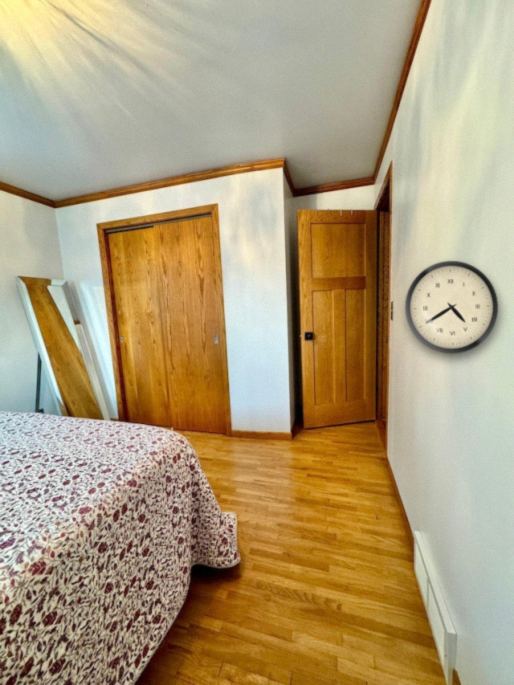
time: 4:40
